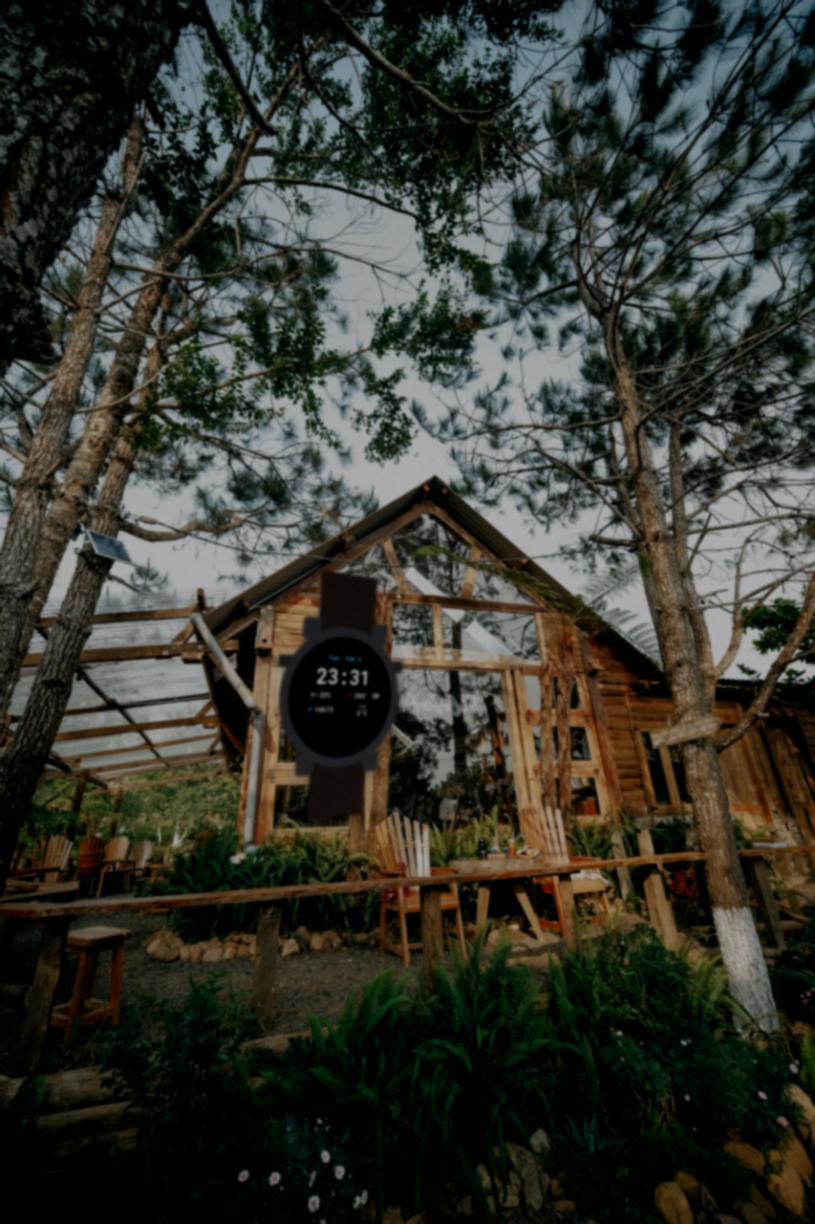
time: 23:31
